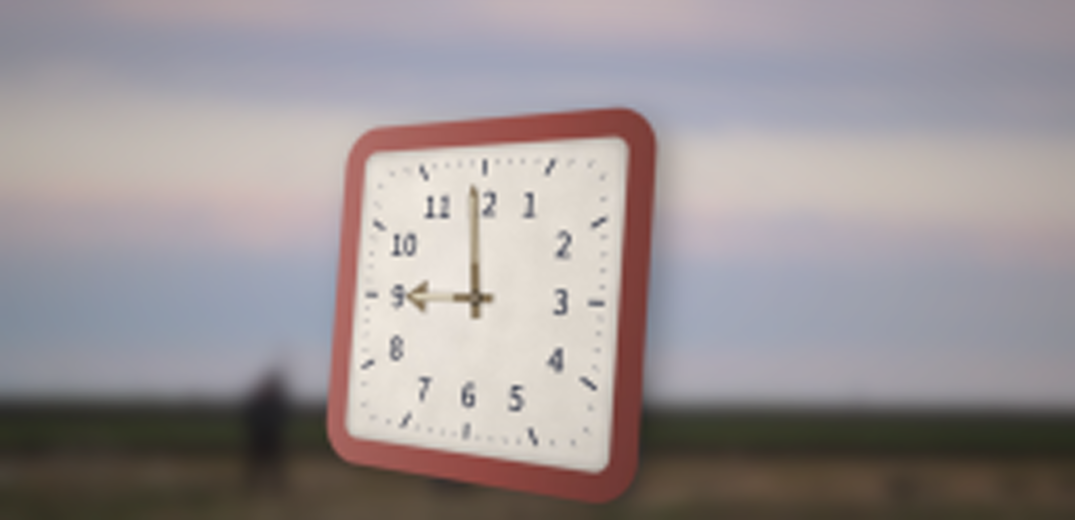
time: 8:59
